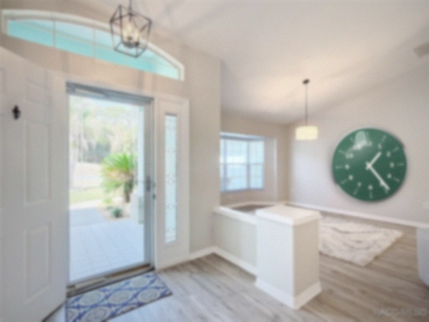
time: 1:24
